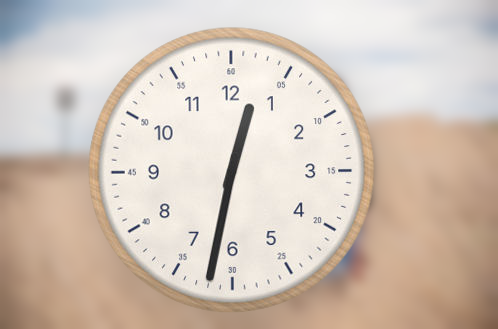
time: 12:32
